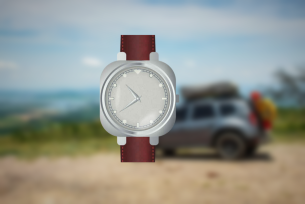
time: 10:39
